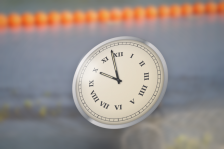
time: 9:58
